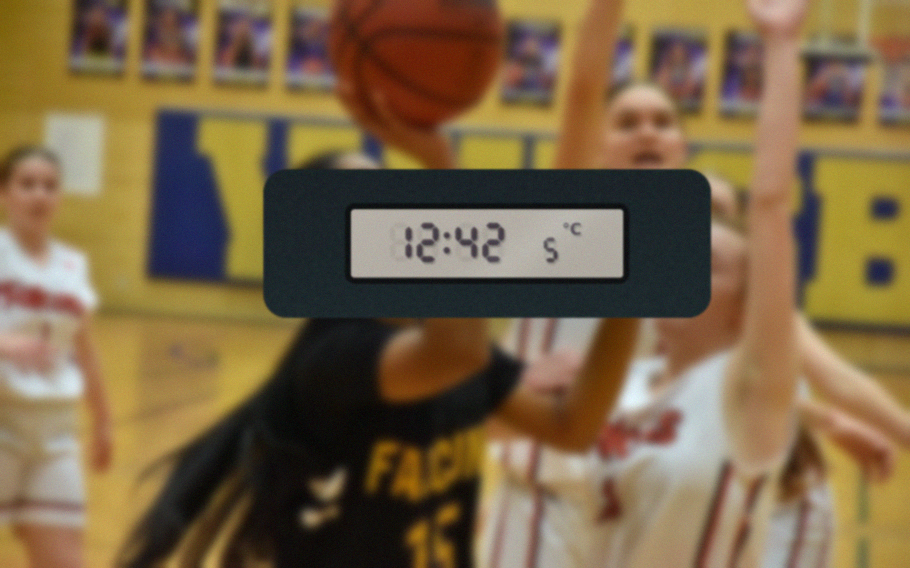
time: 12:42
